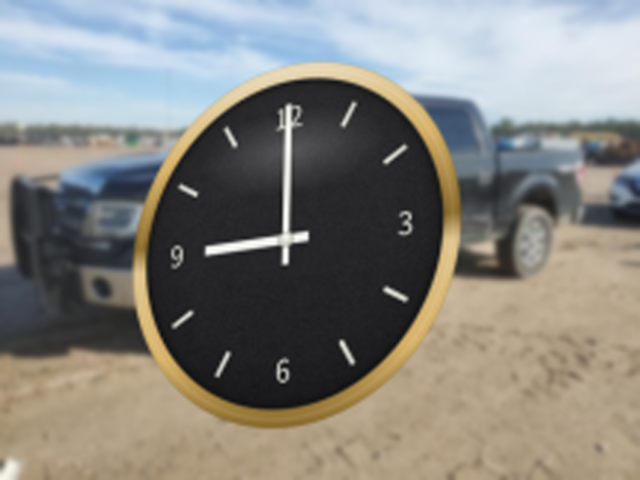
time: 9:00
